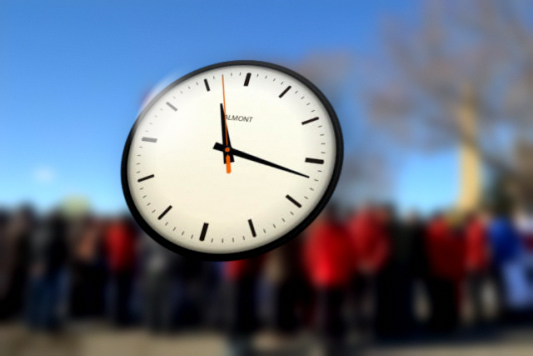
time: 11:16:57
